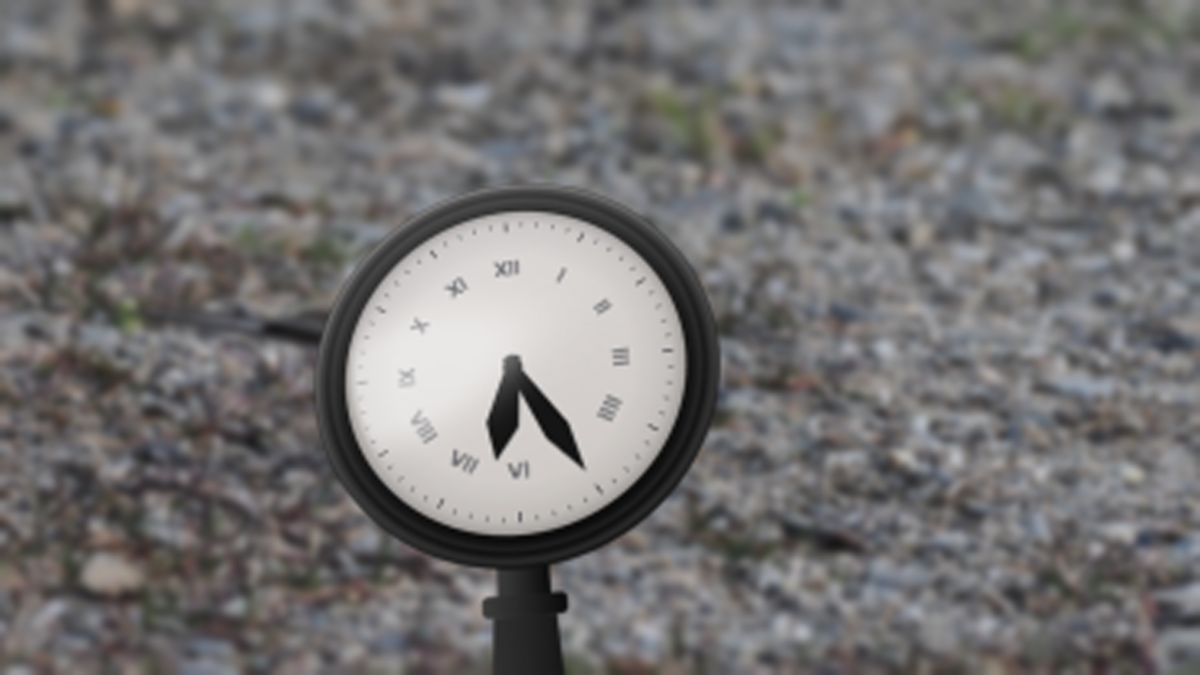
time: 6:25
